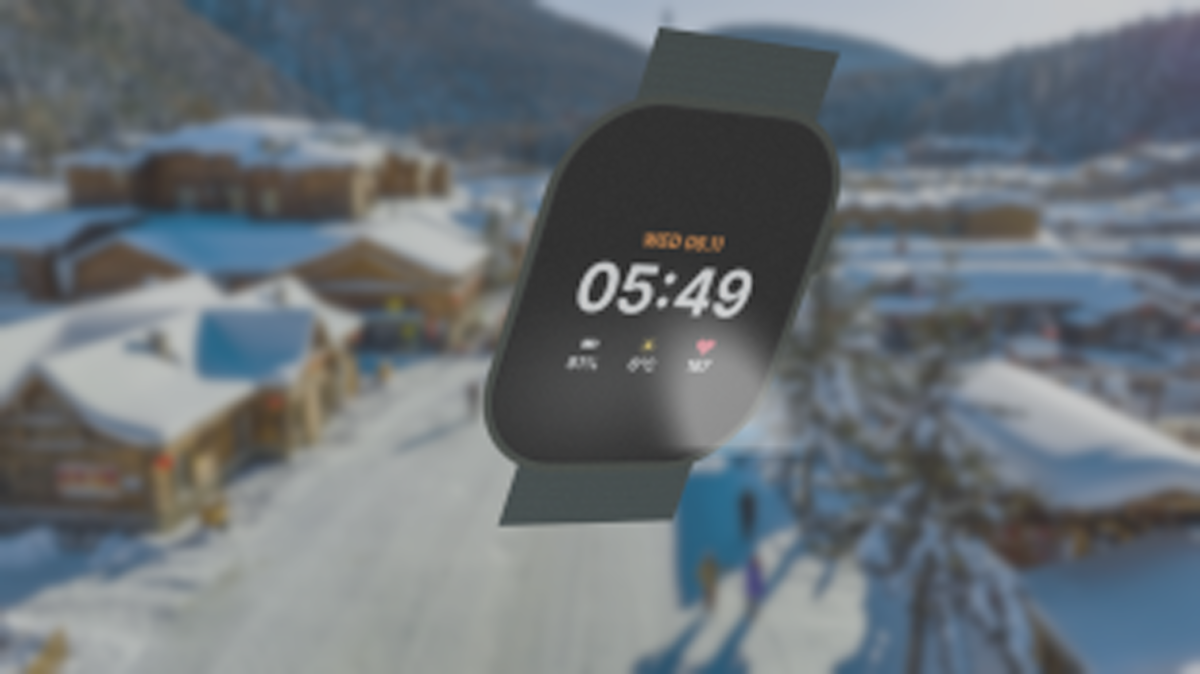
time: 5:49
